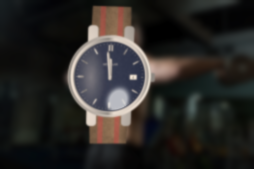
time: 11:59
